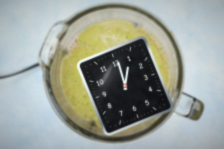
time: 1:01
